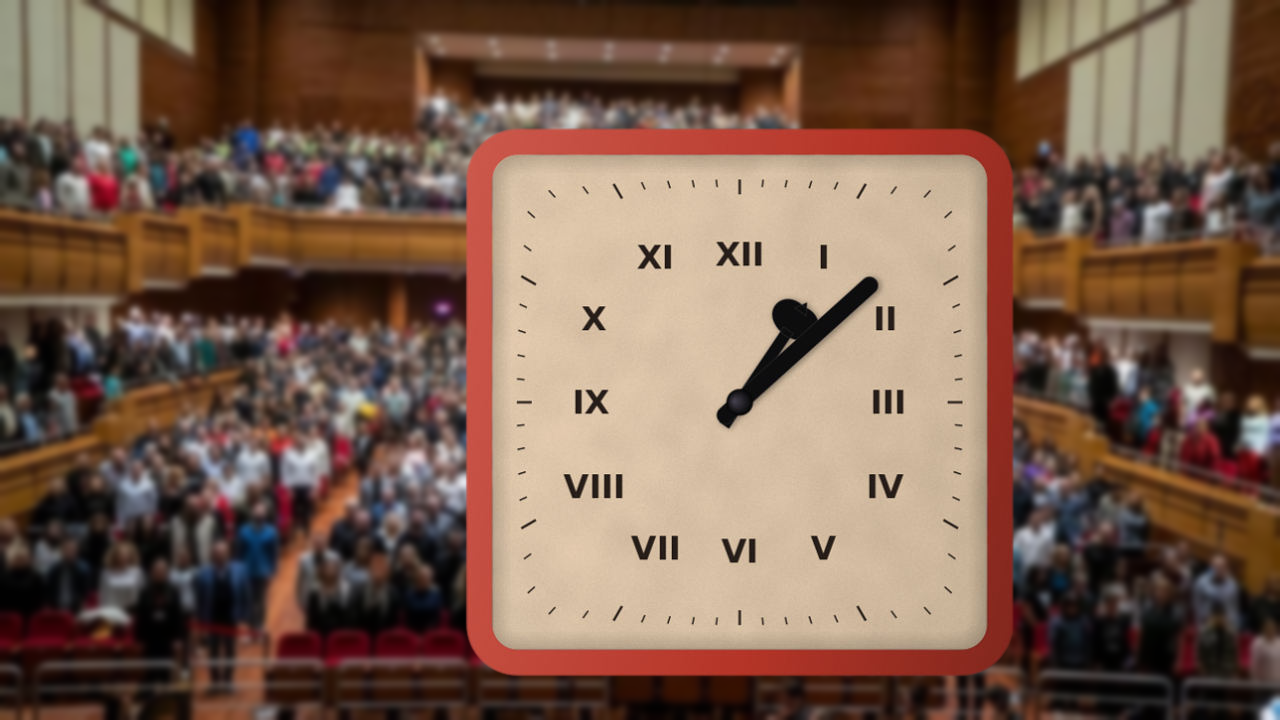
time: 1:08
